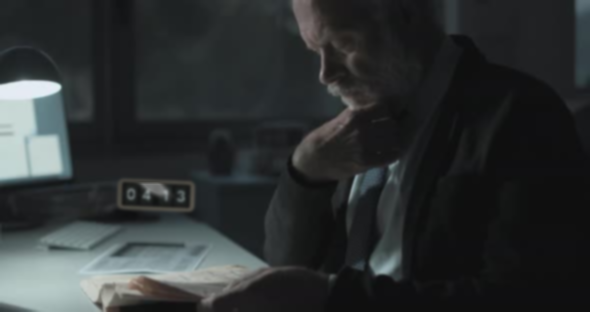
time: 4:13
